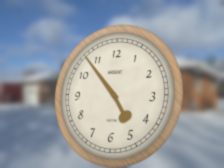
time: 4:53
